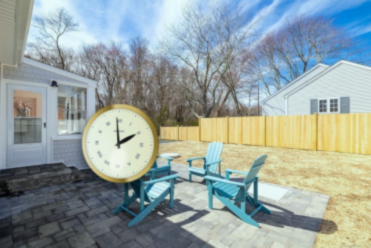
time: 1:59
